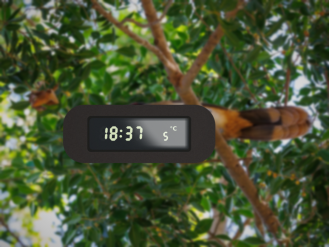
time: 18:37
